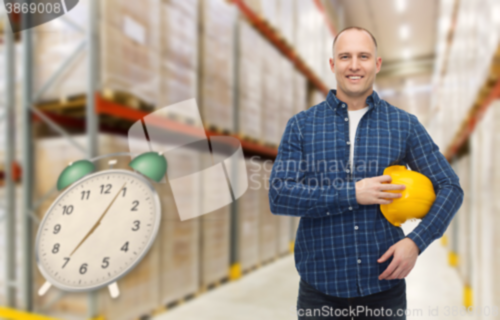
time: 7:04
